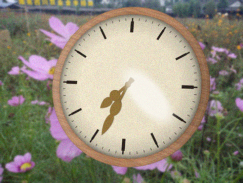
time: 7:34
